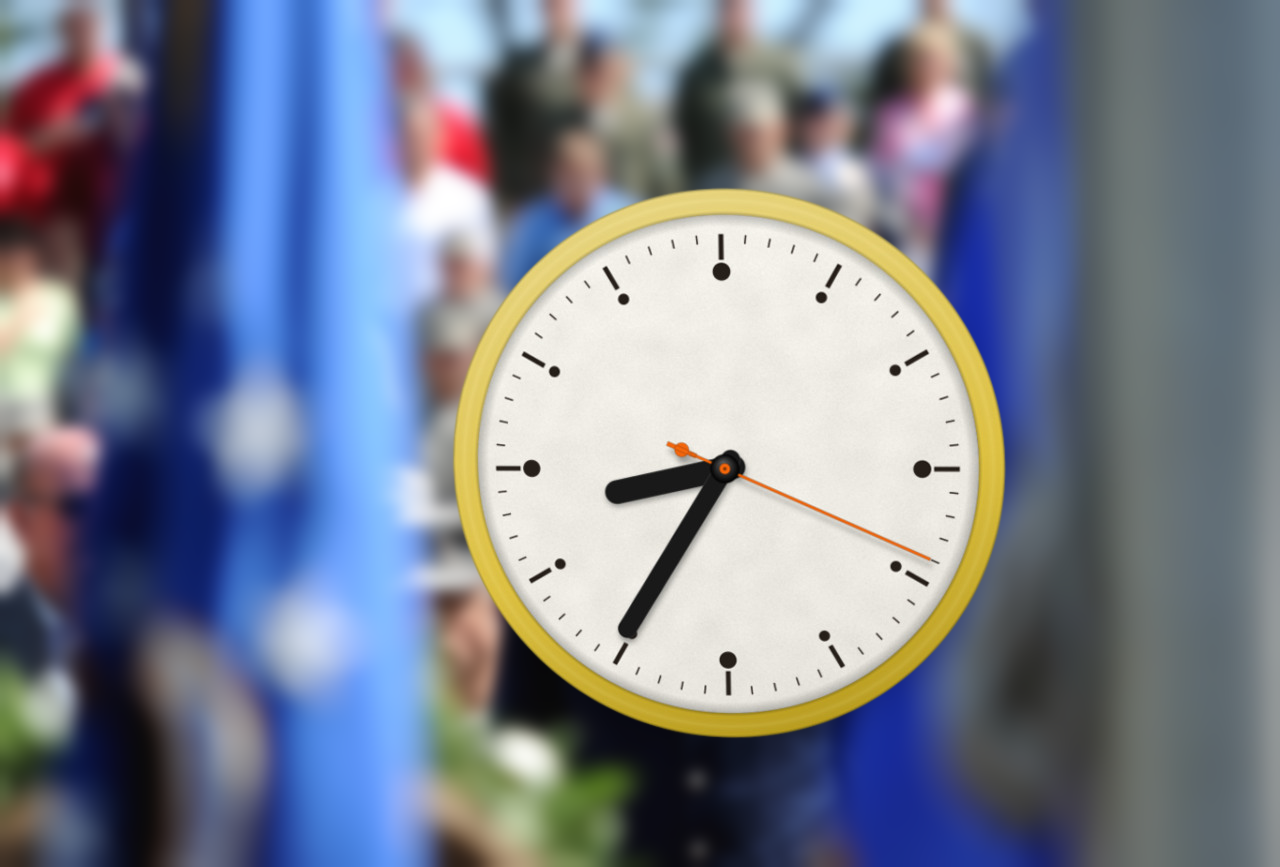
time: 8:35:19
